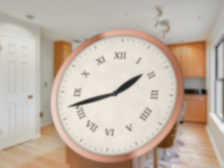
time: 1:42
